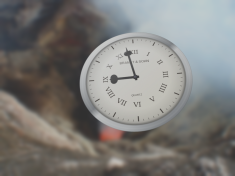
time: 8:58
